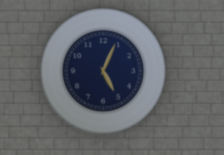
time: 5:04
